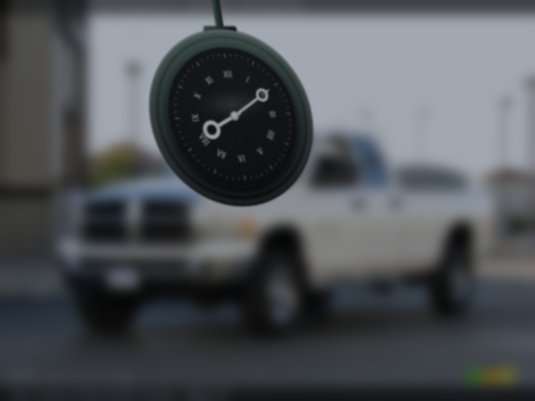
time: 8:10
